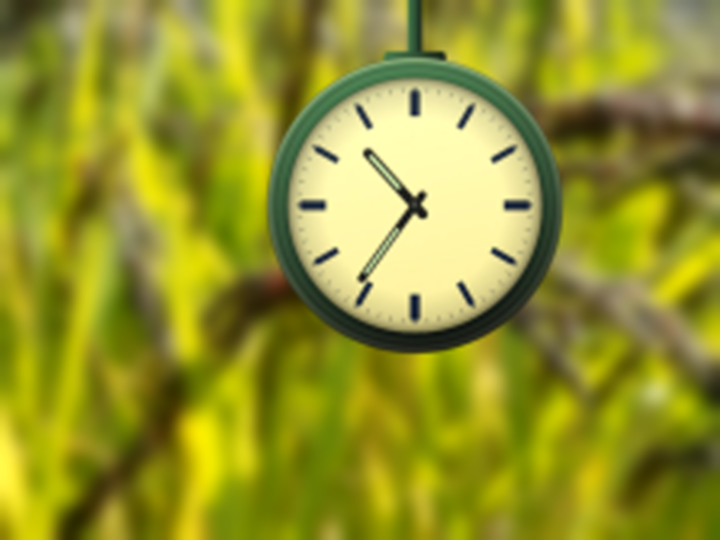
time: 10:36
